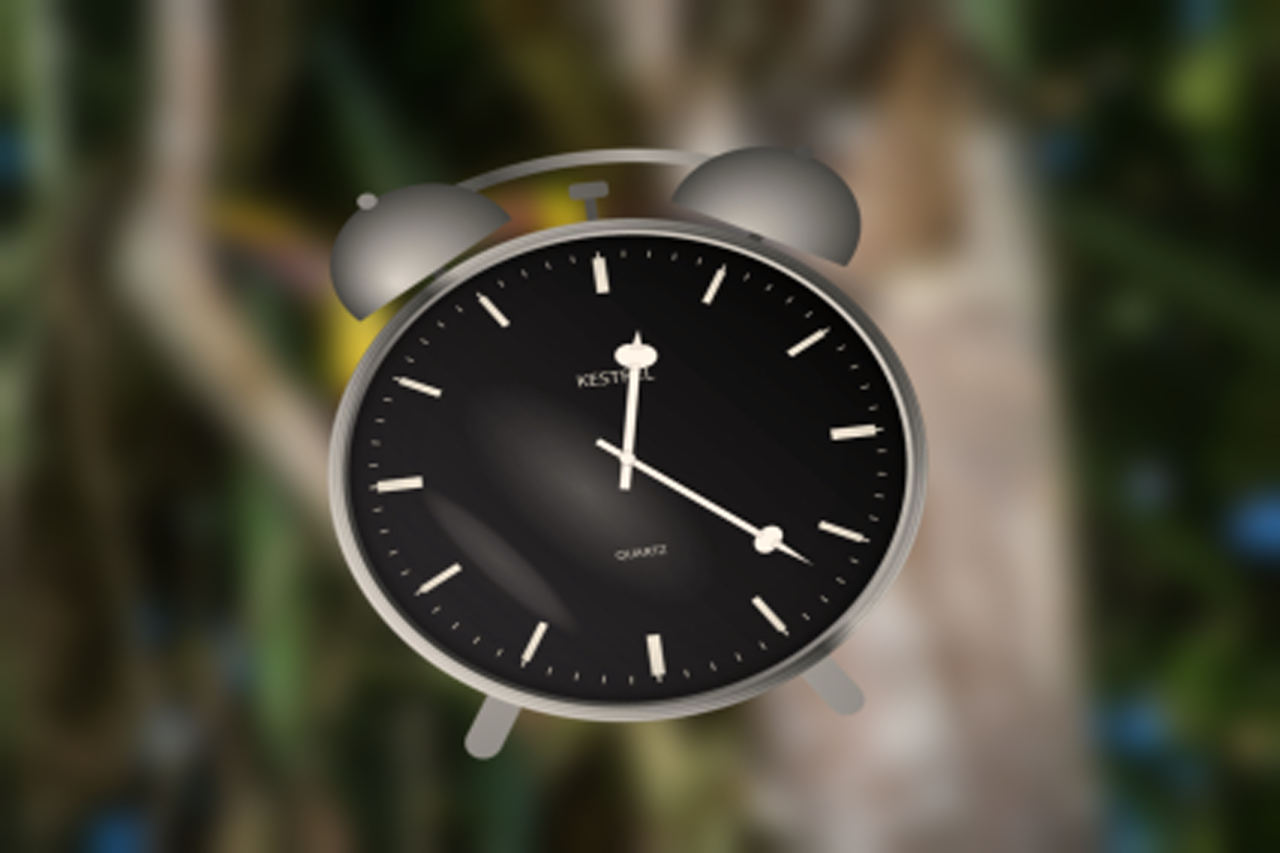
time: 12:22
